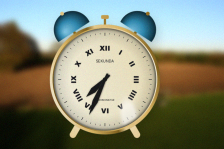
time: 7:34
